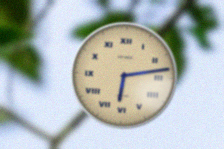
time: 6:13
